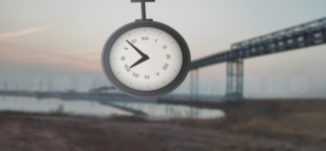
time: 7:53
